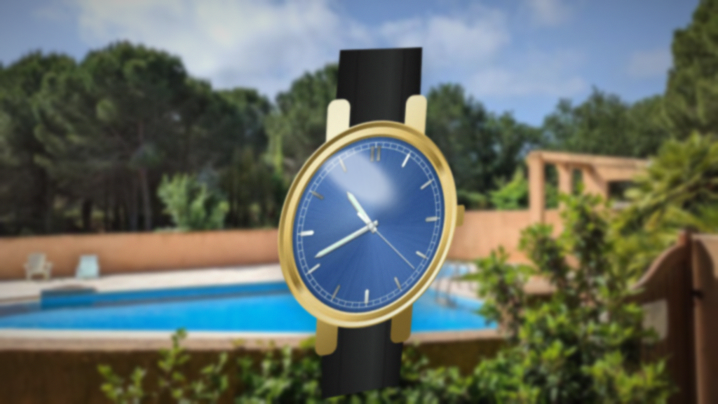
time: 10:41:22
